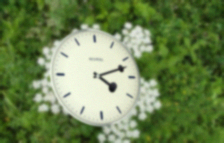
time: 4:12
